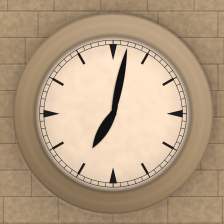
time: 7:02
